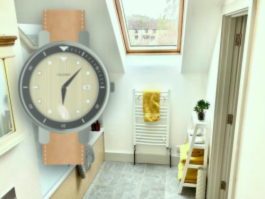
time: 6:07
